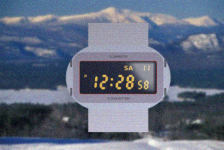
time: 12:28:58
